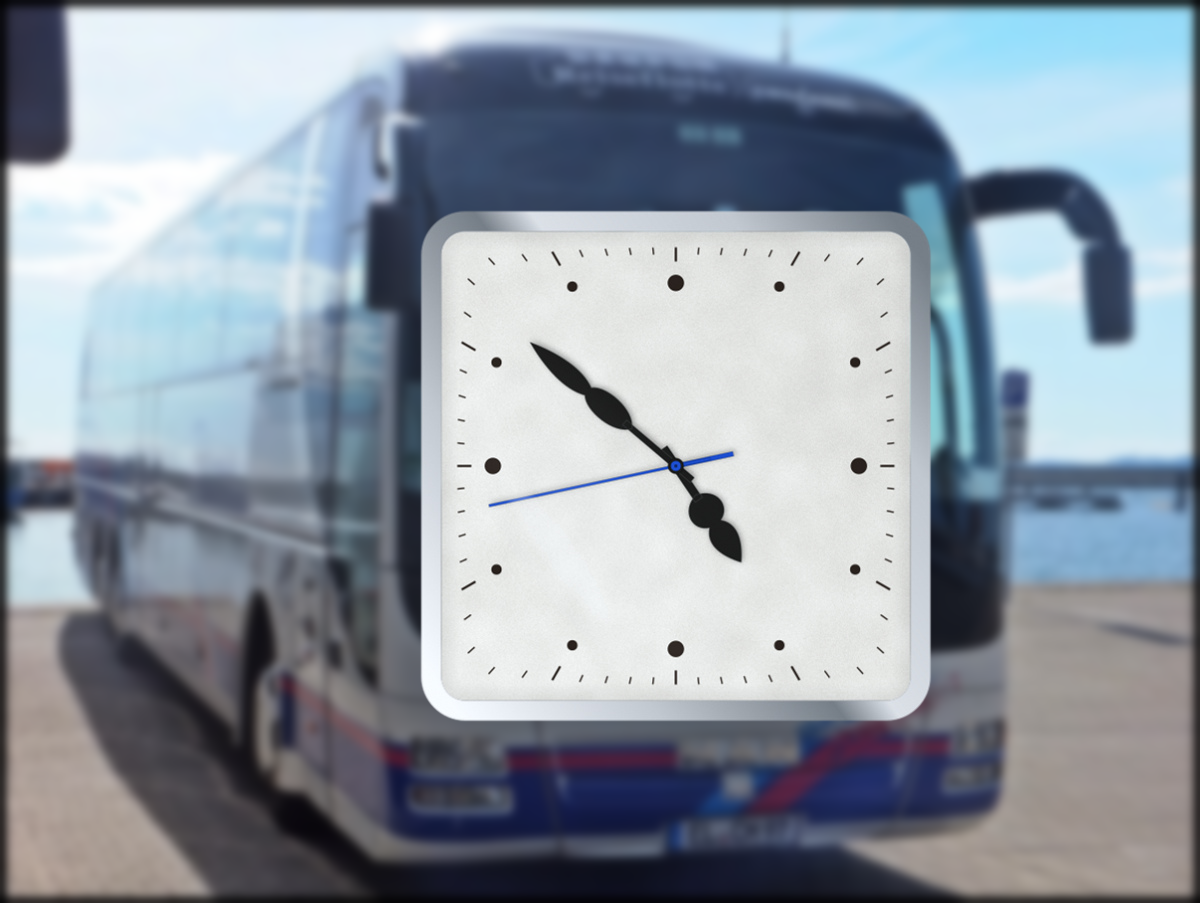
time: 4:51:43
